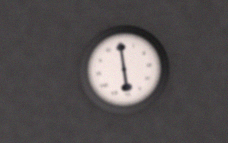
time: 6:00
